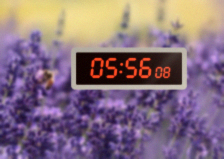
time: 5:56:08
